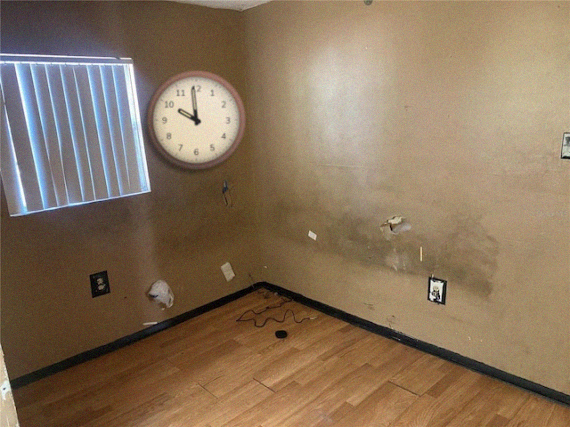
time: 9:59
